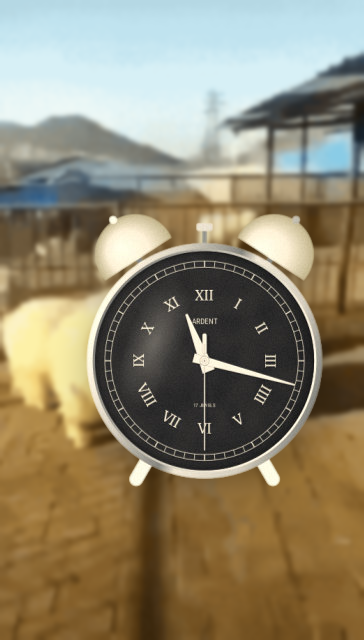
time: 11:17:30
